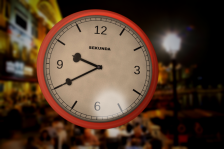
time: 9:40
